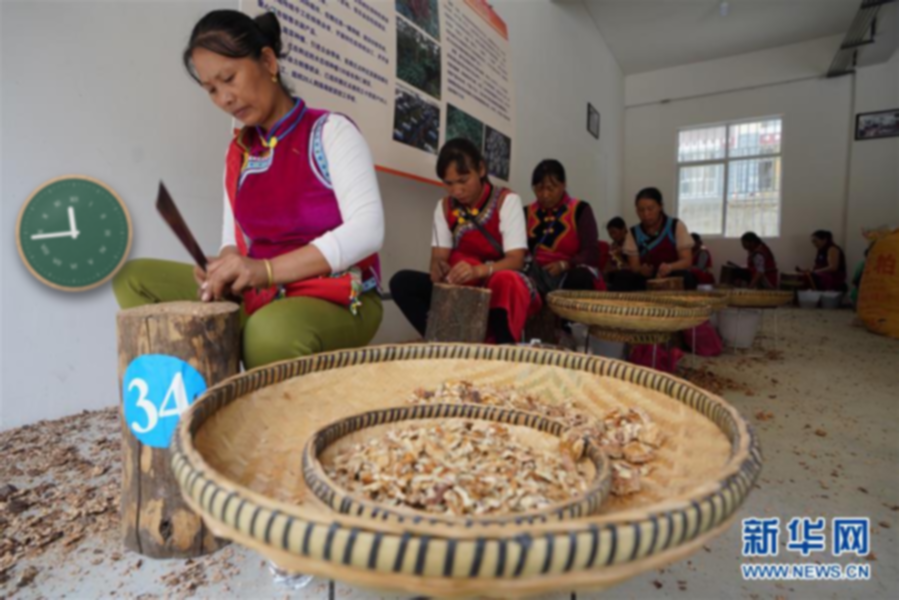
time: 11:44
